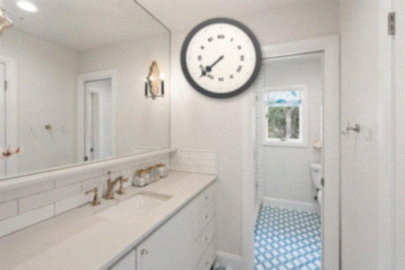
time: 7:38
